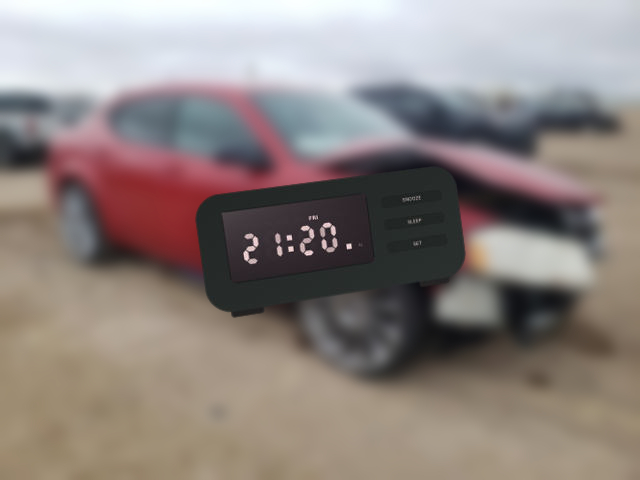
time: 21:20
